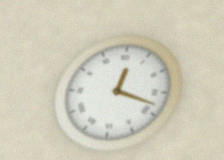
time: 12:18
